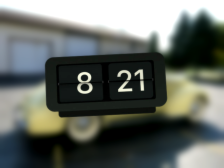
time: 8:21
